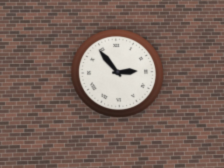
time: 2:54
